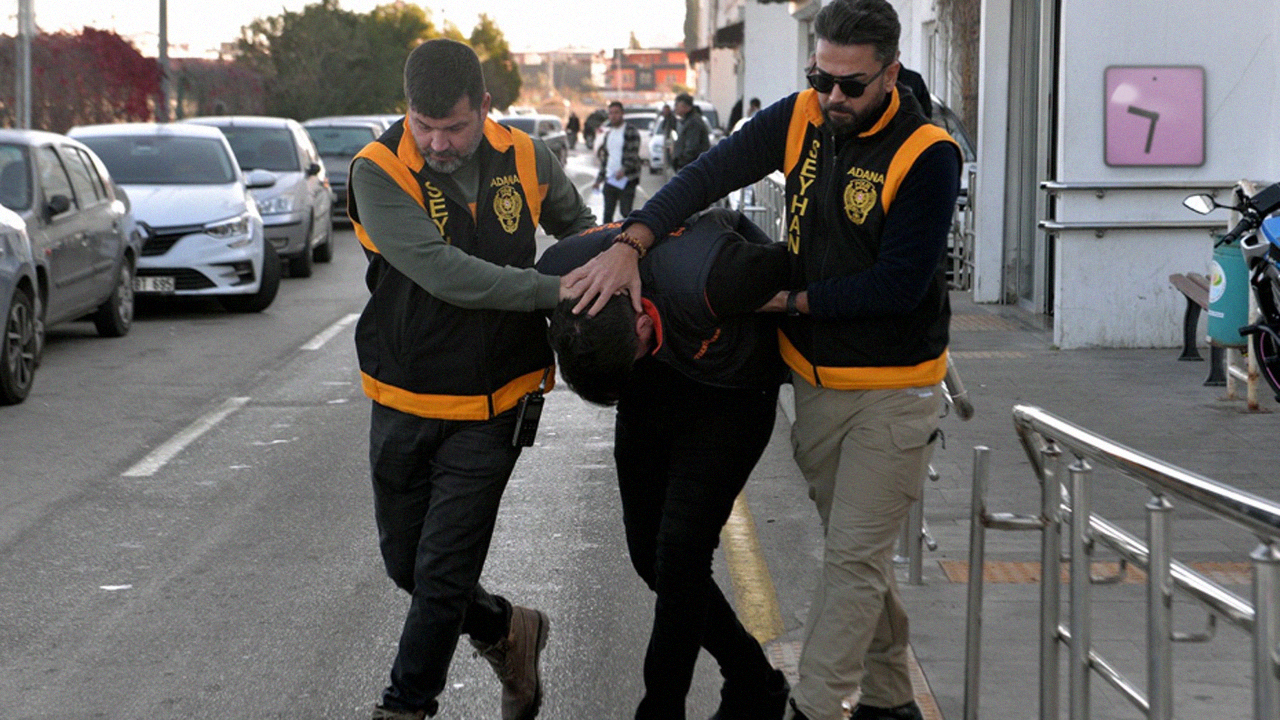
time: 9:32
